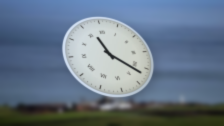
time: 11:22
